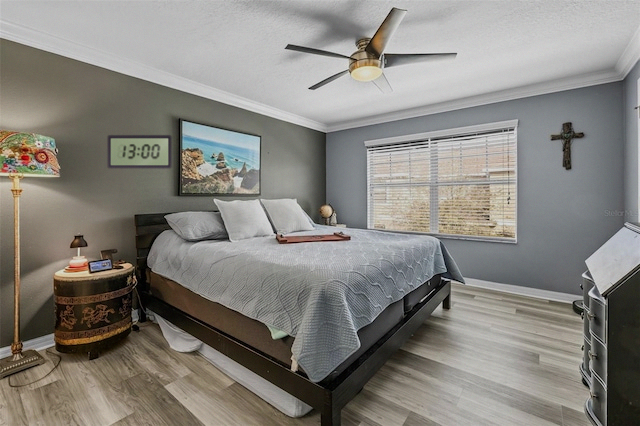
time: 13:00
